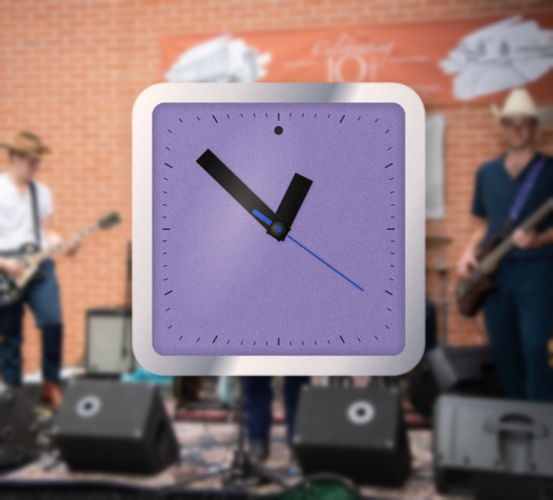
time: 12:52:21
